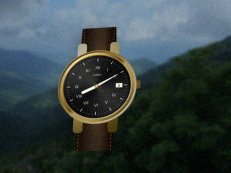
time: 8:10
